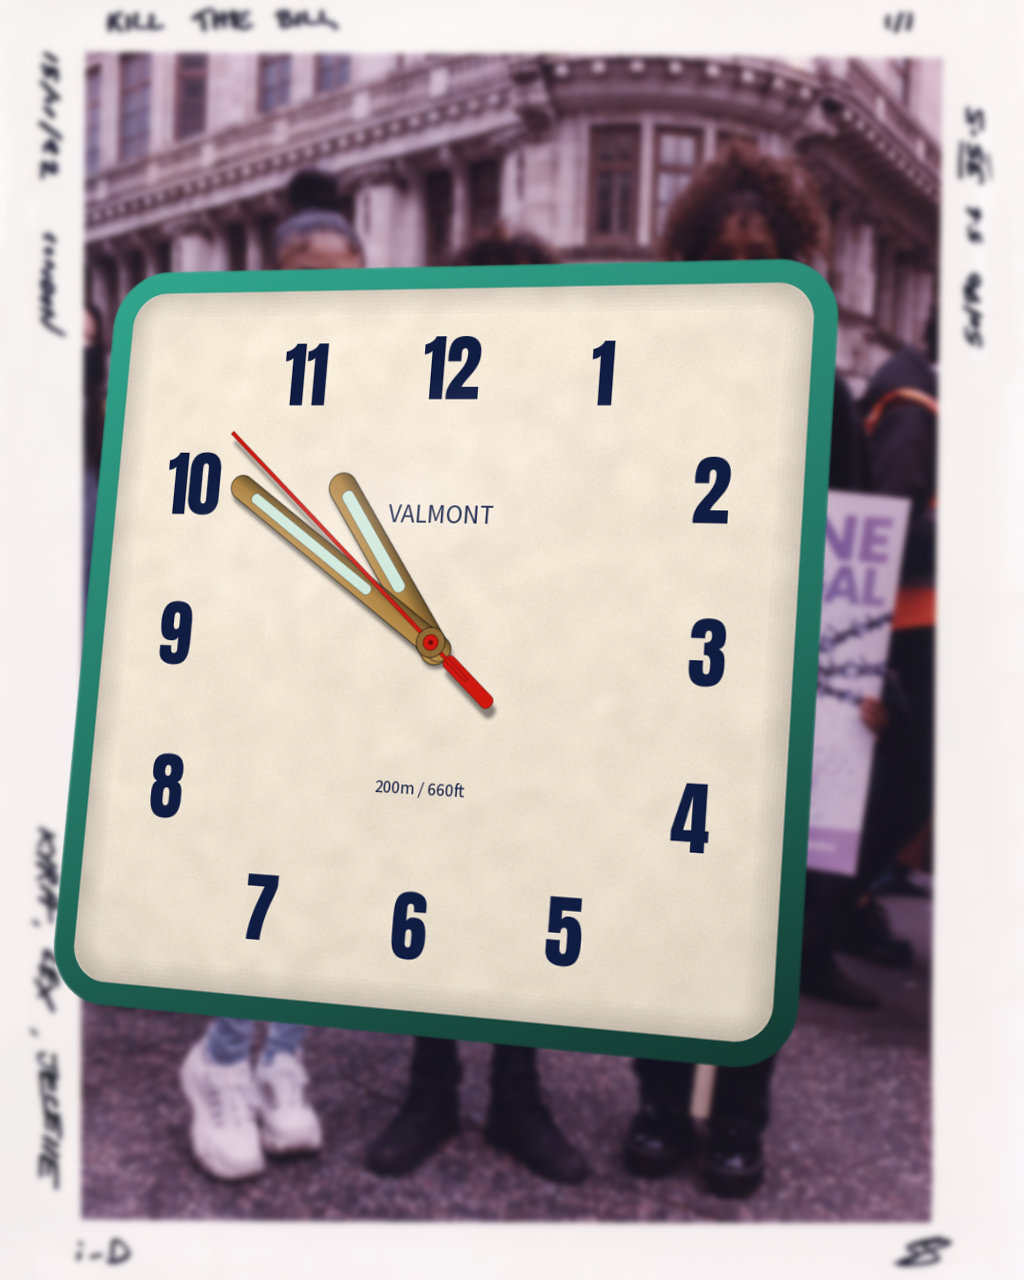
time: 10:50:52
